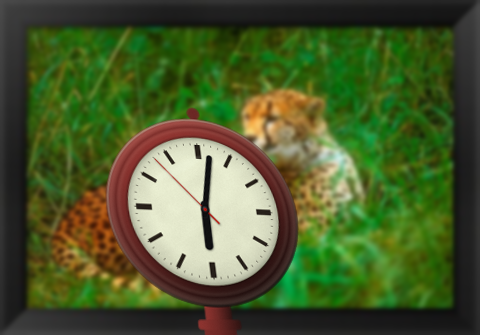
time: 6:01:53
